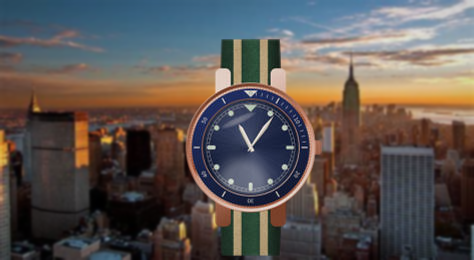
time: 11:06
